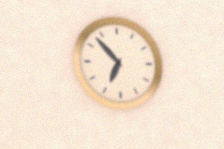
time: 6:53
